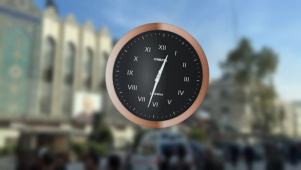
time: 12:32
